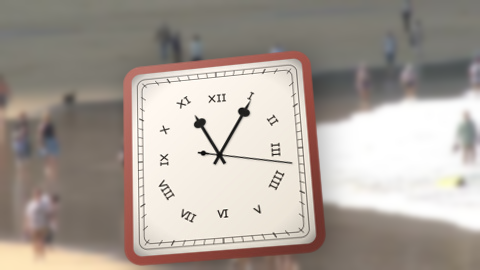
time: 11:05:17
